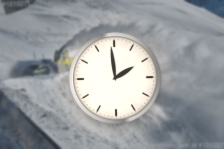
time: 1:59
